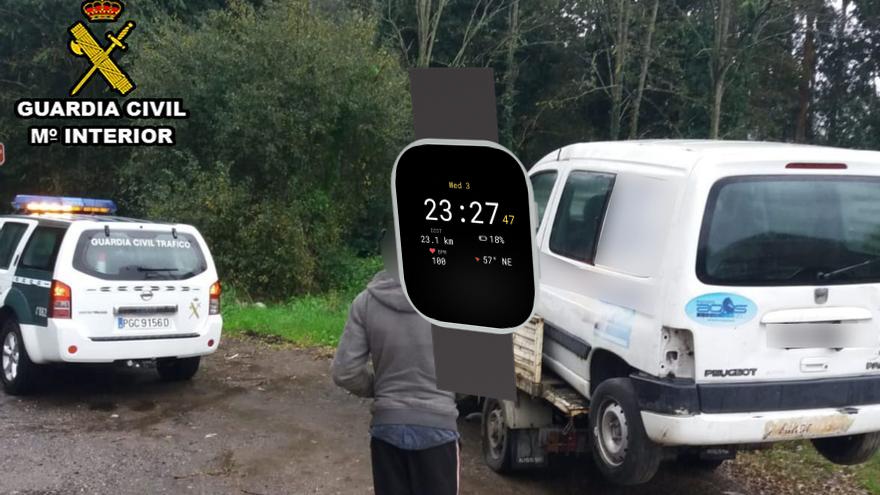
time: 23:27:47
